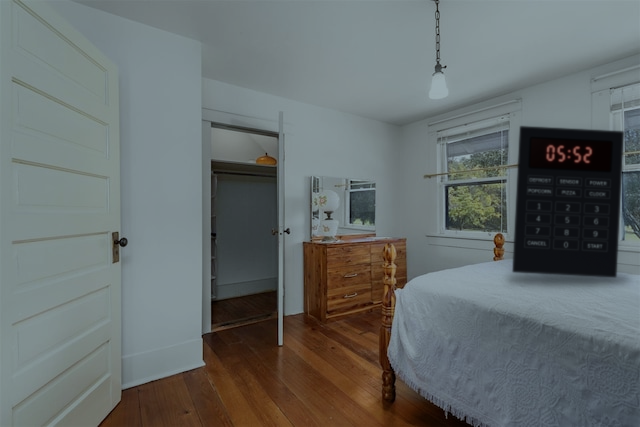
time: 5:52
